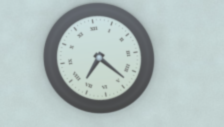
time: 7:23
